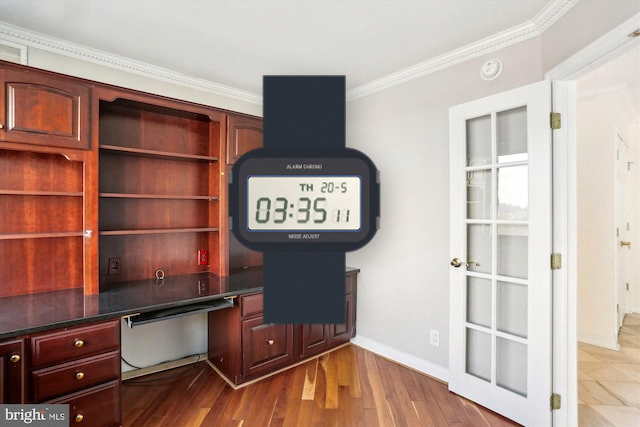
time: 3:35:11
